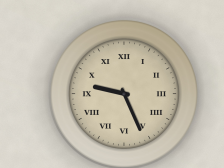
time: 9:26
